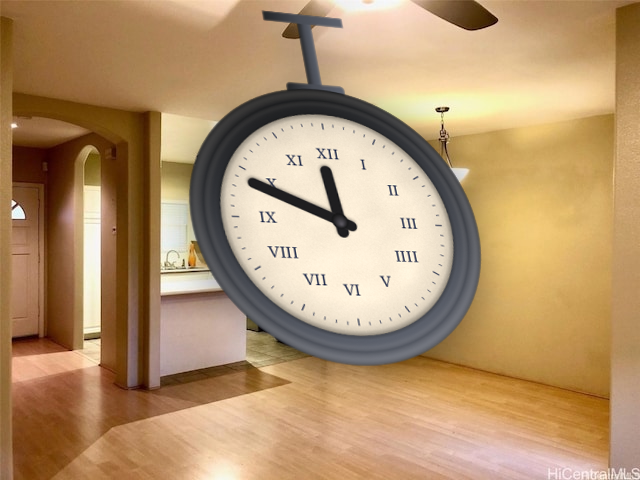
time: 11:49
